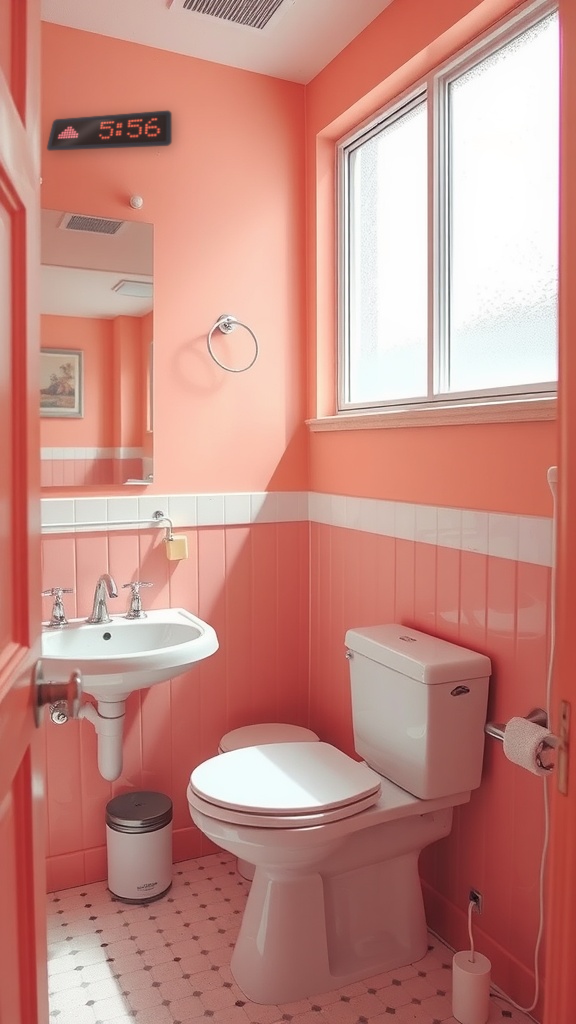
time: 5:56
